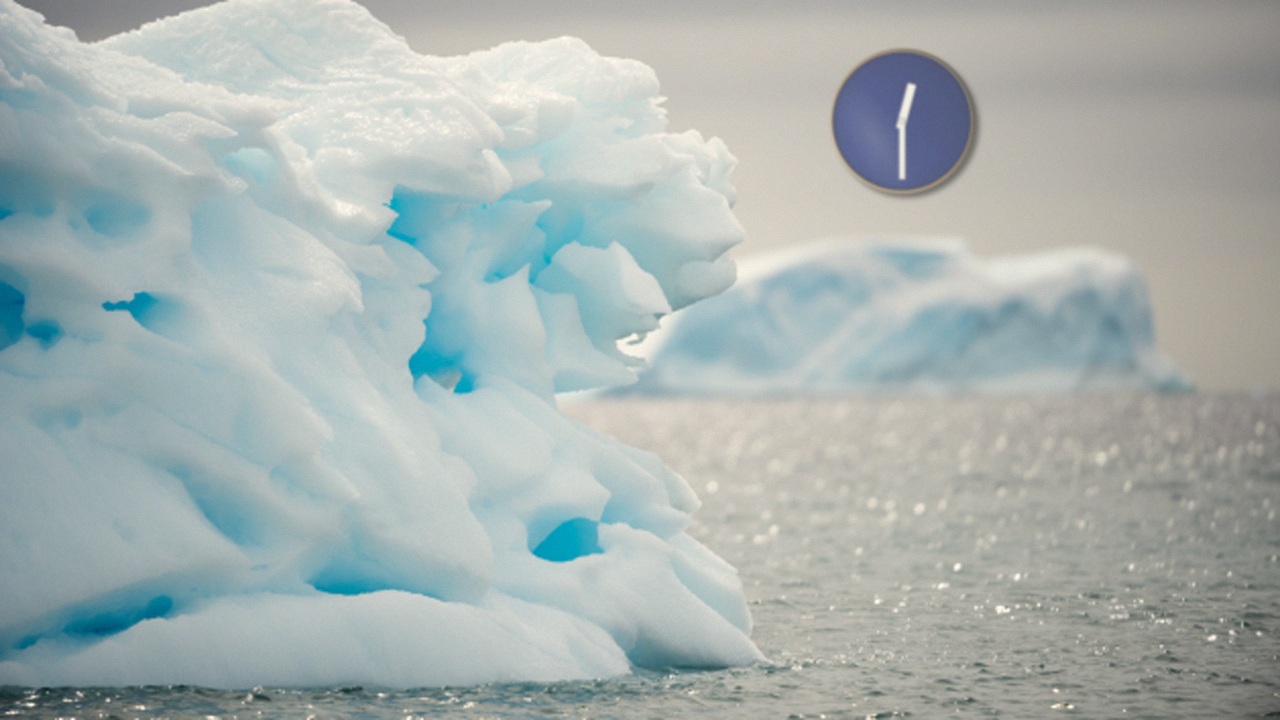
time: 12:30
